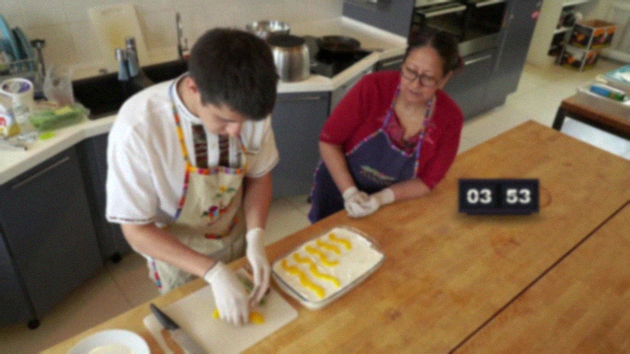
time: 3:53
